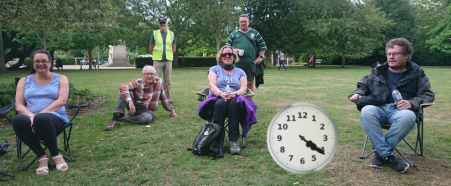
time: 4:21
